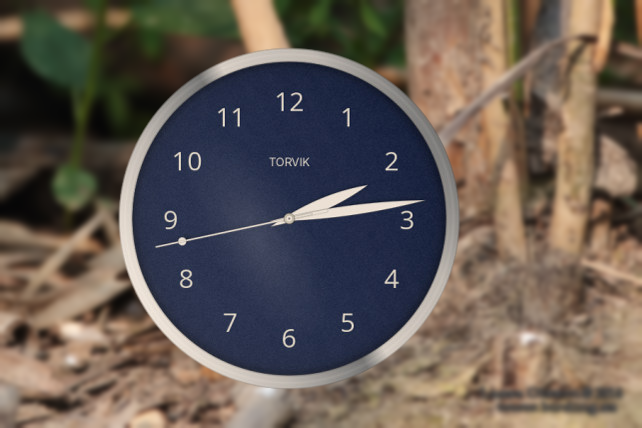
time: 2:13:43
